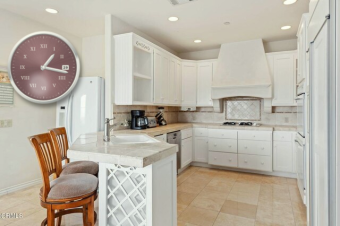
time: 1:17
